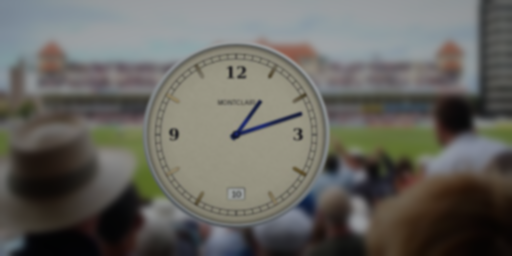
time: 1:12
